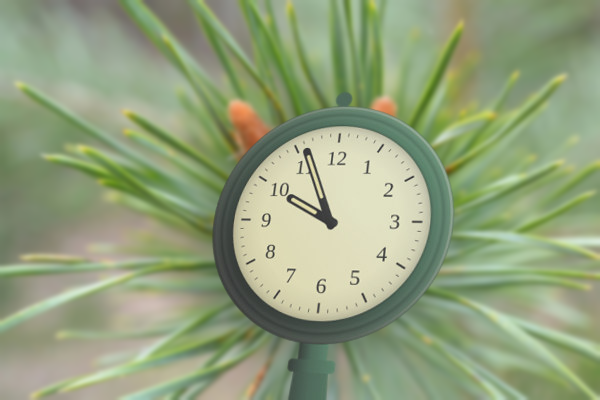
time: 9:56
